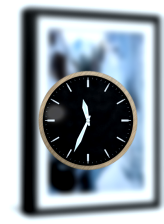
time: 11:34
